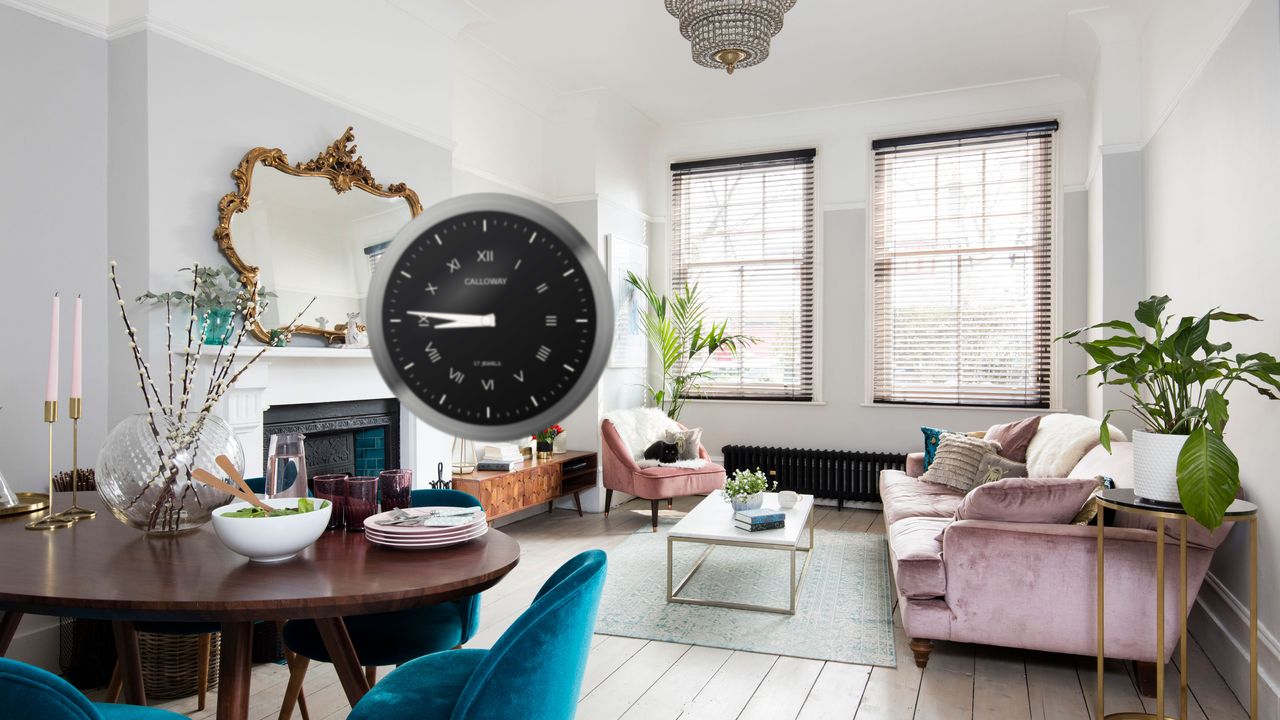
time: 8:46
